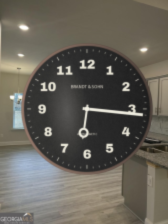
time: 6:16
